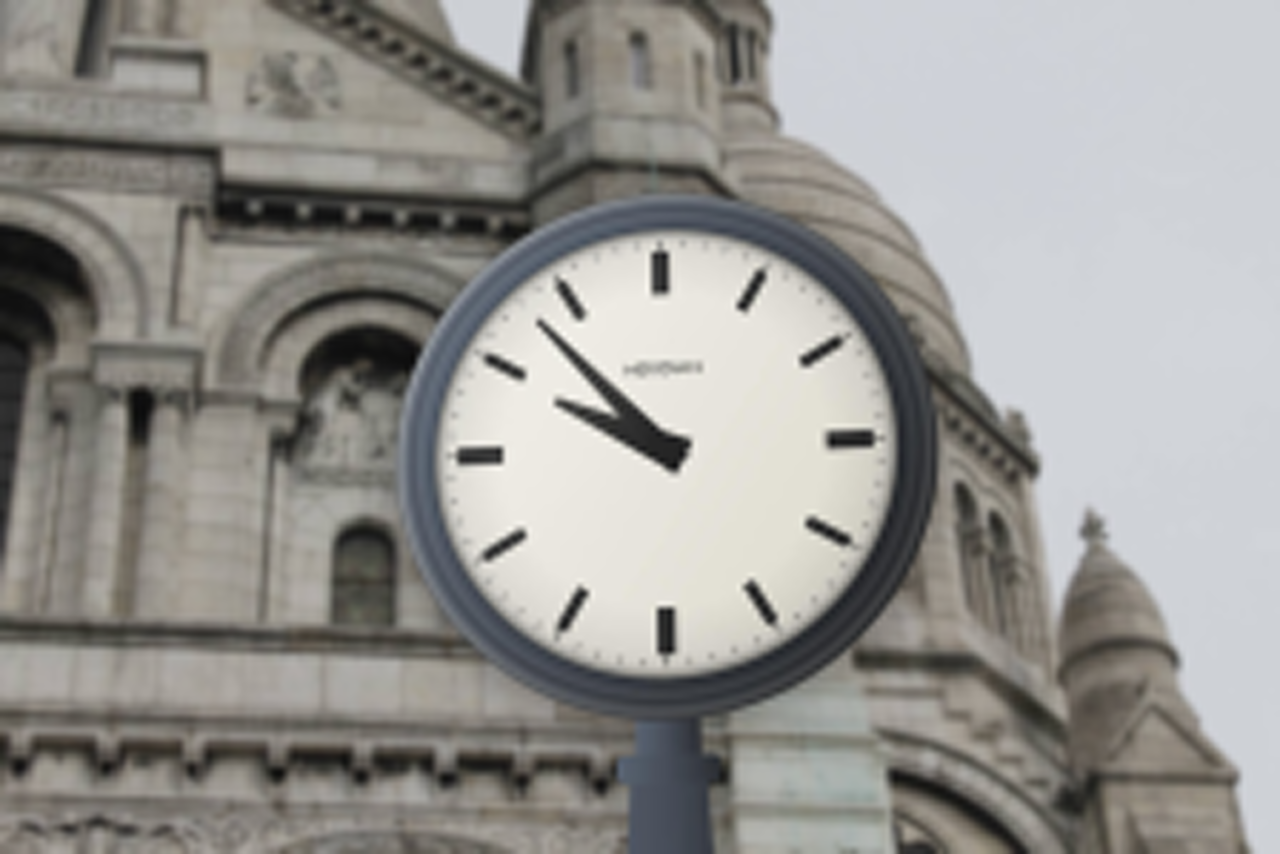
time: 9:53
